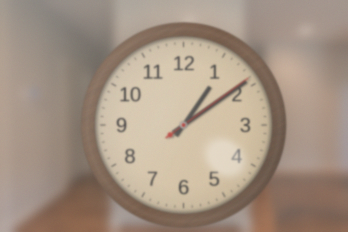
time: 1:09:09
